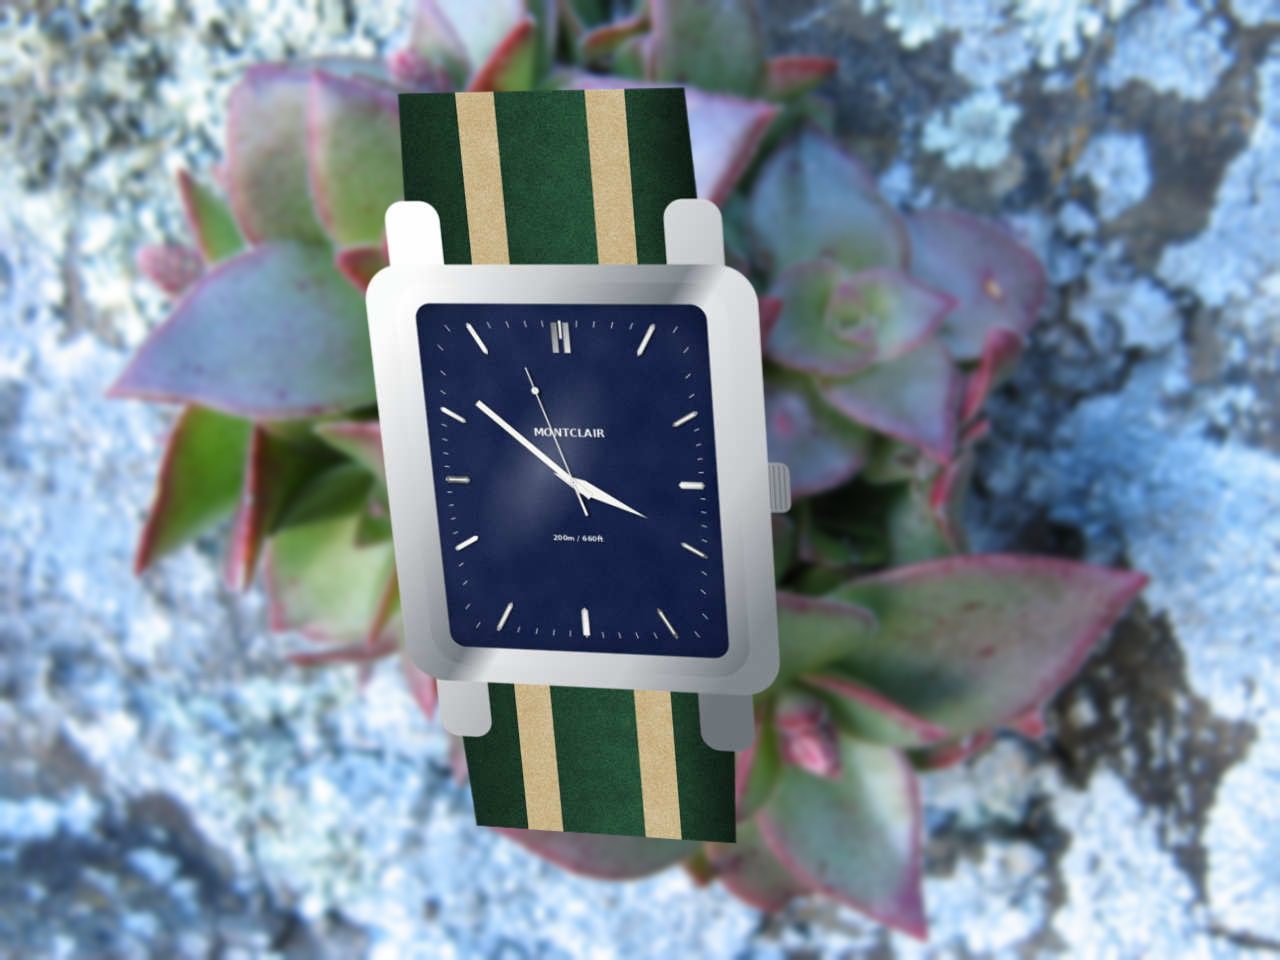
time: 3:51:57
